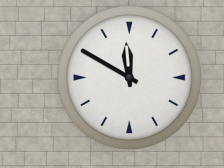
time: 11:50
